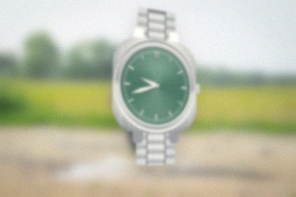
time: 9:42
